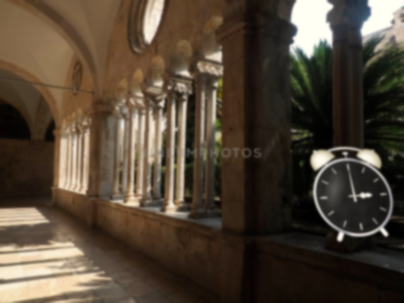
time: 3:00
